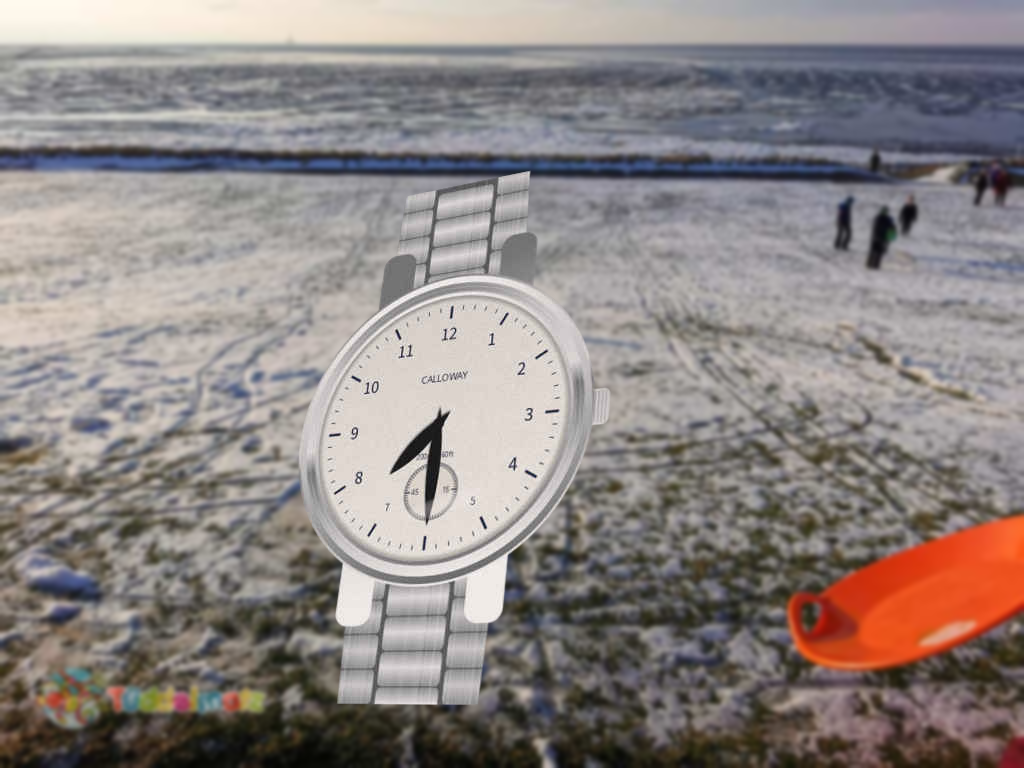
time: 7:30
